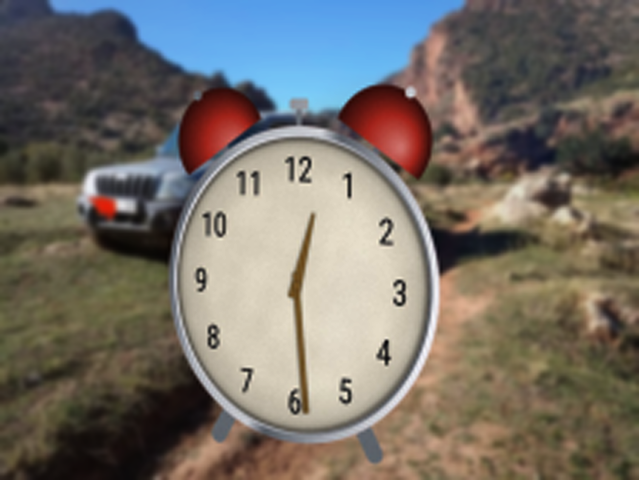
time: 12:29
